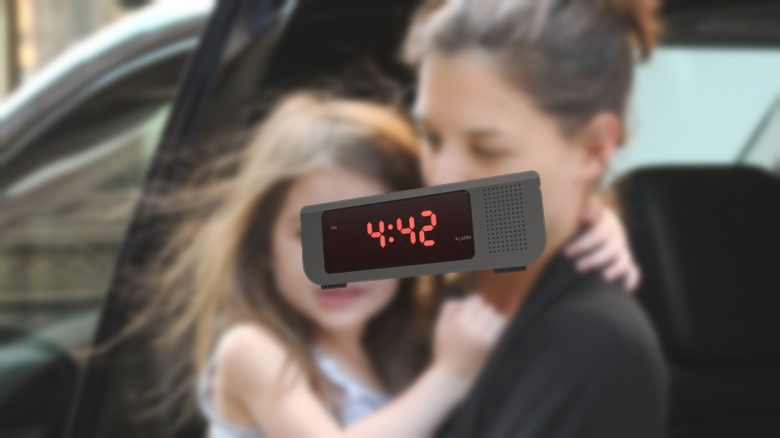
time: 4:42
